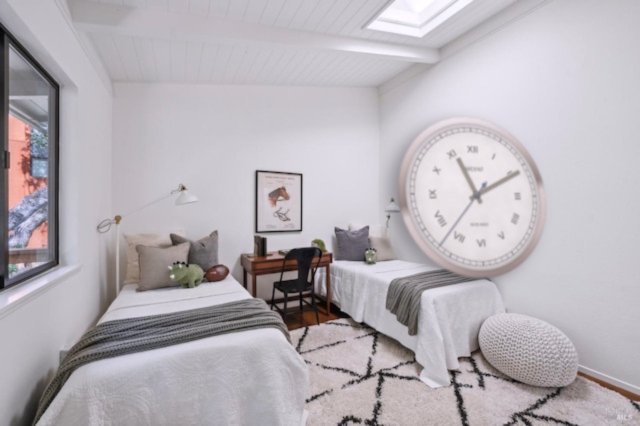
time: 11:10:37
